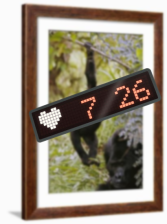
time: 7:26
